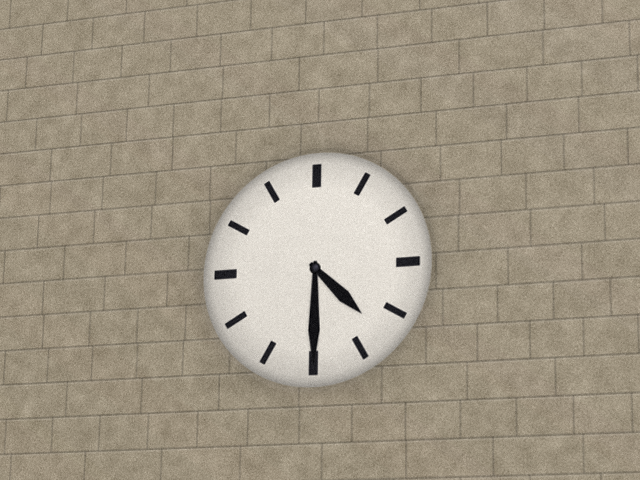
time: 4:30
